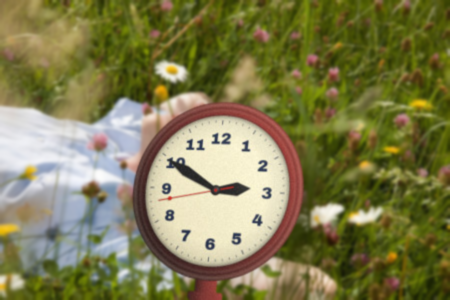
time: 2:49:43
